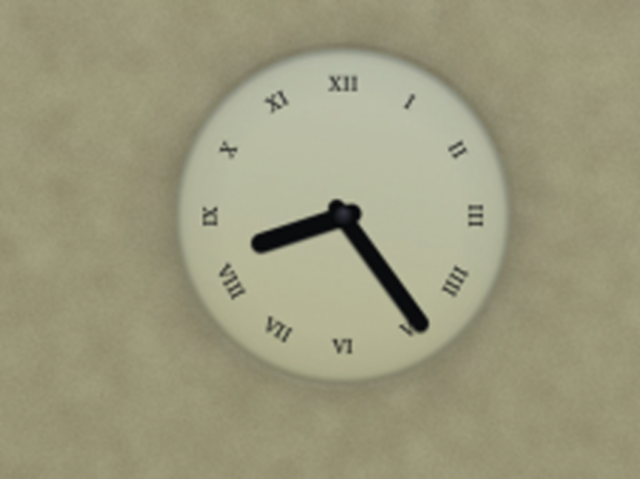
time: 8:24
